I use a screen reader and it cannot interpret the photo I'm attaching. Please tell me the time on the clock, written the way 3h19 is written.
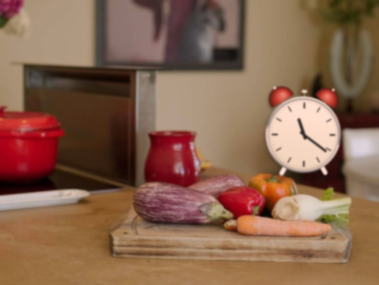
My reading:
11h21
